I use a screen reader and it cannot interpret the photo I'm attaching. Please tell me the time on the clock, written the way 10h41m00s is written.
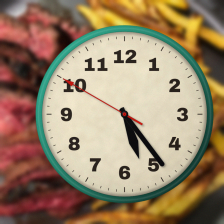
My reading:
5h23m50s
